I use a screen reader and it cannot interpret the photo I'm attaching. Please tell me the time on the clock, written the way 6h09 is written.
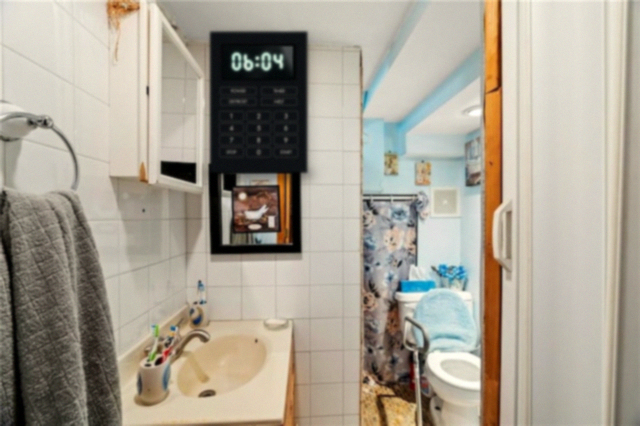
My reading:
6h04
